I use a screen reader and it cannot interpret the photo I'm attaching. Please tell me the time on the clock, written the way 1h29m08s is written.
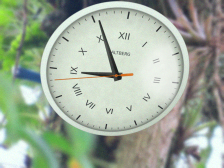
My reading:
8h55m43s
